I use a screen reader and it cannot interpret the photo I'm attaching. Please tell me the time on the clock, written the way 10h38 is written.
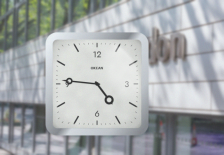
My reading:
4h46
